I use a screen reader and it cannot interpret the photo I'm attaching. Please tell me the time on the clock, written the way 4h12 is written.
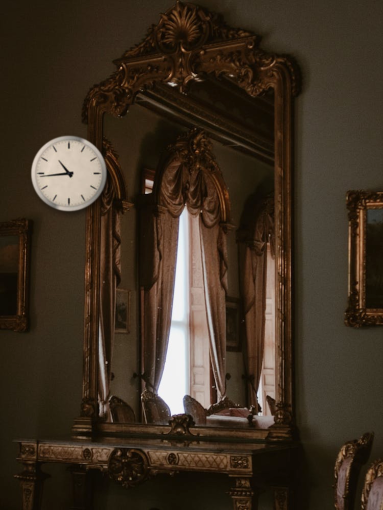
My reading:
10h44
